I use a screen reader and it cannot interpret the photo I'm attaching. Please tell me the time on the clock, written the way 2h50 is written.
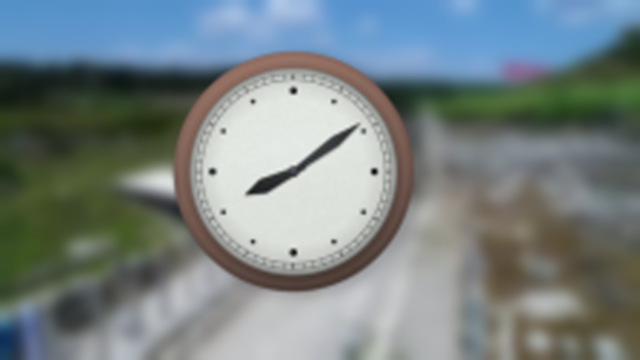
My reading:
8h09
